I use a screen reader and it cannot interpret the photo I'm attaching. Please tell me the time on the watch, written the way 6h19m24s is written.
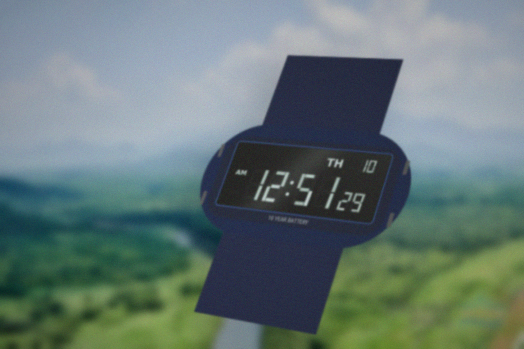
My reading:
12h51m29s
